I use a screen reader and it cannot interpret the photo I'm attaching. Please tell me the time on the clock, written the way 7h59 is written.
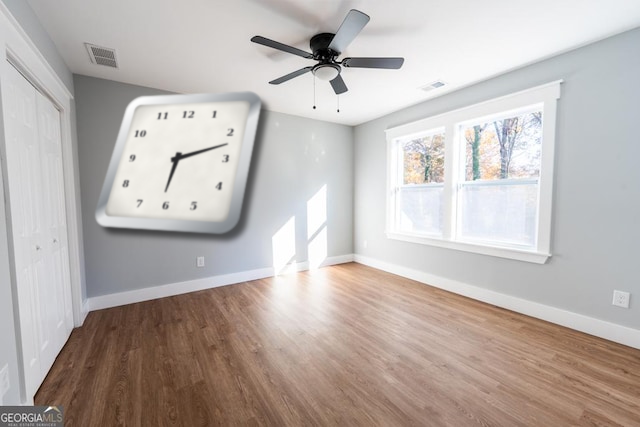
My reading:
6h12
